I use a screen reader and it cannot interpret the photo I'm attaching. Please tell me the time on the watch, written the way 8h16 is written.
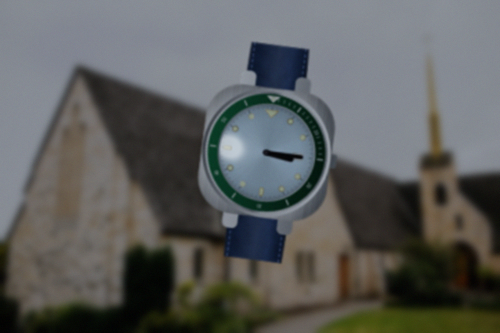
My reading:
3h15
